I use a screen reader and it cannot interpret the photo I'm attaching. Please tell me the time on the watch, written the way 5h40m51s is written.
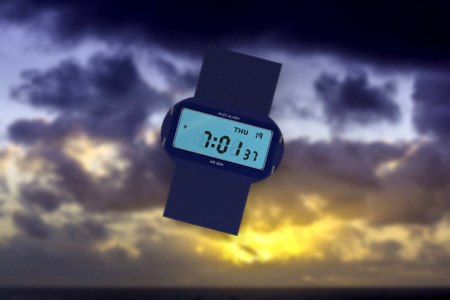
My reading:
7h01m37s
